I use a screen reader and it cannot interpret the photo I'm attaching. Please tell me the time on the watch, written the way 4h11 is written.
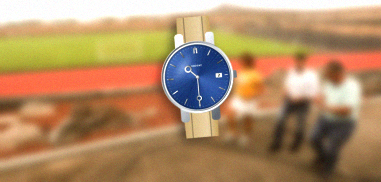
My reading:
10h30
